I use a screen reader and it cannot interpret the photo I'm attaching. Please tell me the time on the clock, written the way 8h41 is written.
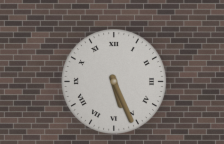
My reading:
5h26
